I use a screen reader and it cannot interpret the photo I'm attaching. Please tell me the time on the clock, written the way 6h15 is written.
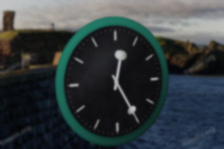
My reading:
12h25
